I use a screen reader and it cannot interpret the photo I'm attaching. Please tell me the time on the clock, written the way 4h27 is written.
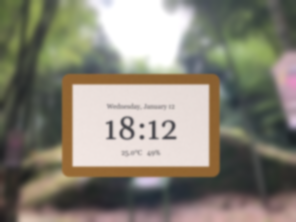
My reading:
18h12
